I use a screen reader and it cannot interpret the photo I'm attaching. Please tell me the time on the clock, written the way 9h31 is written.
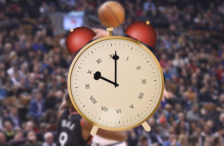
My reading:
10h01
